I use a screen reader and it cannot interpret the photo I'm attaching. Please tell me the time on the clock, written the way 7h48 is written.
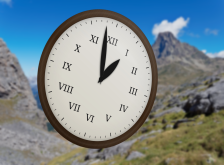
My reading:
12h58
